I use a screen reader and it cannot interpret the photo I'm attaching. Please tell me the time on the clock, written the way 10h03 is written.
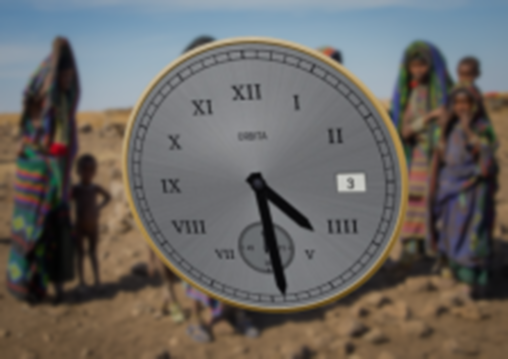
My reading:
4h29
